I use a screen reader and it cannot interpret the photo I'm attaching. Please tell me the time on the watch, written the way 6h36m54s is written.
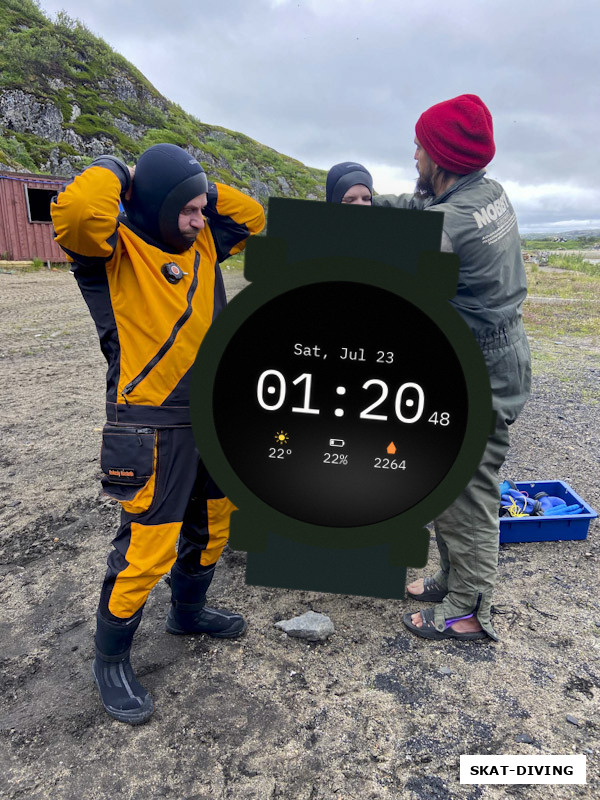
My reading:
1h20m48s
